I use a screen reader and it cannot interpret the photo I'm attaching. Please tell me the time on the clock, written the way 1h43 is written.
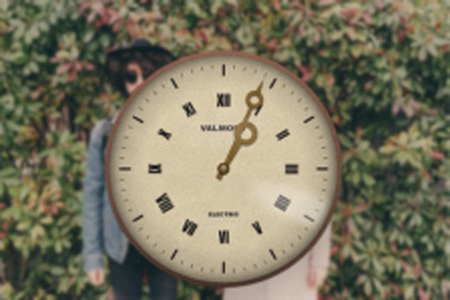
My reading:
1h04
